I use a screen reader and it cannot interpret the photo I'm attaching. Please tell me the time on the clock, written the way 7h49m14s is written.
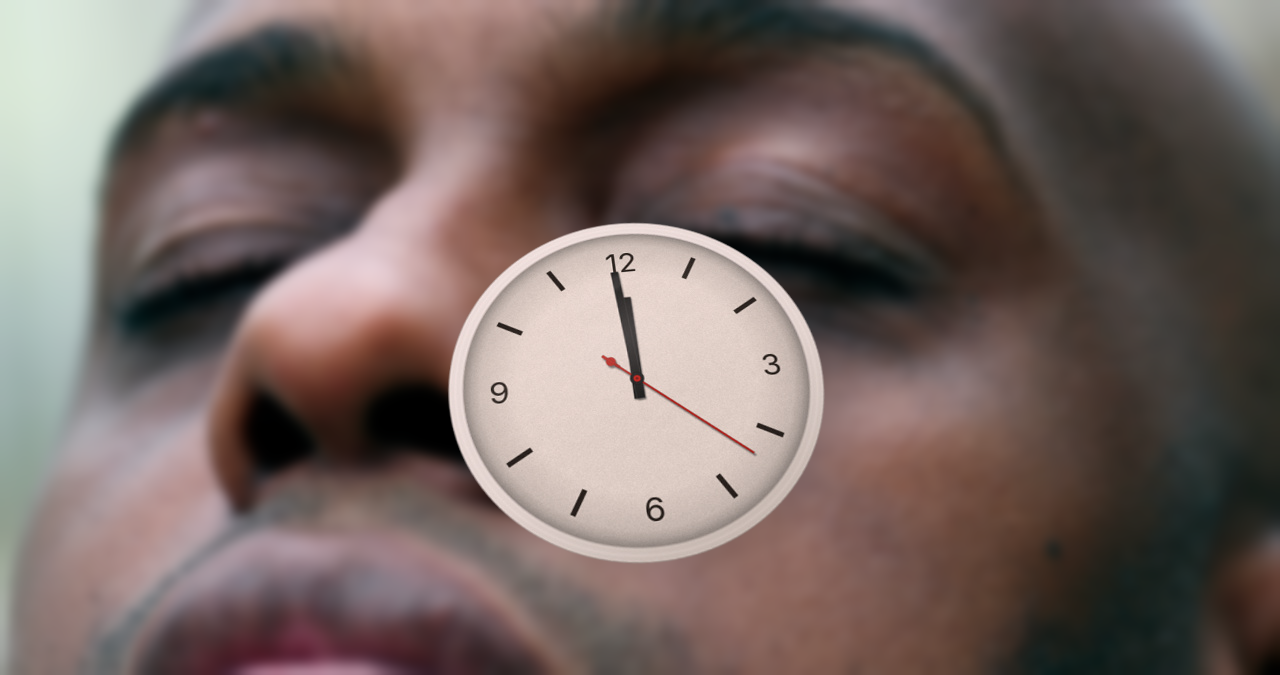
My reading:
11h59m22s
